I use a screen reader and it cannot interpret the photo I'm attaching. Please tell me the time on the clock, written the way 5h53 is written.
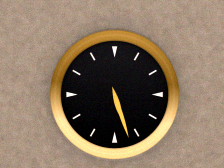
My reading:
5h27
